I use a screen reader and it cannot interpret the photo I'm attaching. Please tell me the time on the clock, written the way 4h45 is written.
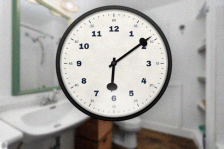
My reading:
6h09
